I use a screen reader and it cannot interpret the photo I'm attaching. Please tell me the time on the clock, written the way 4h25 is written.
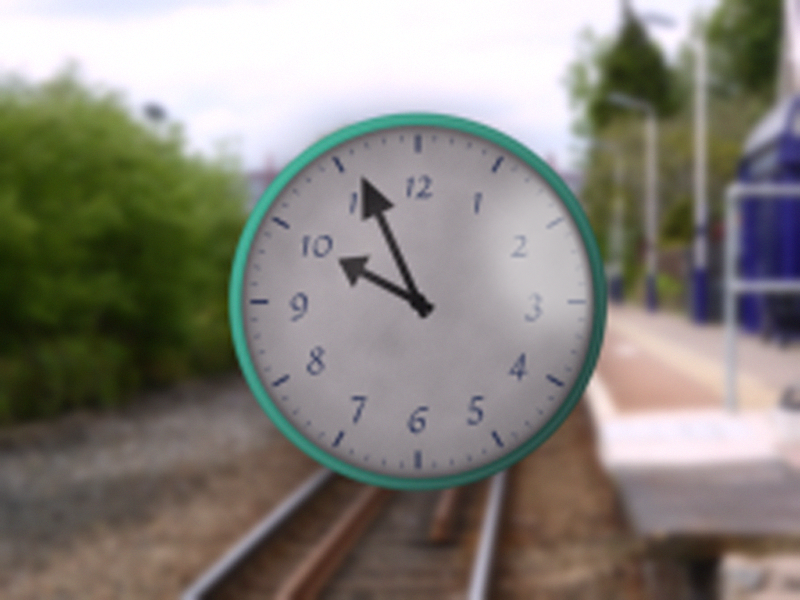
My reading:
9h56
